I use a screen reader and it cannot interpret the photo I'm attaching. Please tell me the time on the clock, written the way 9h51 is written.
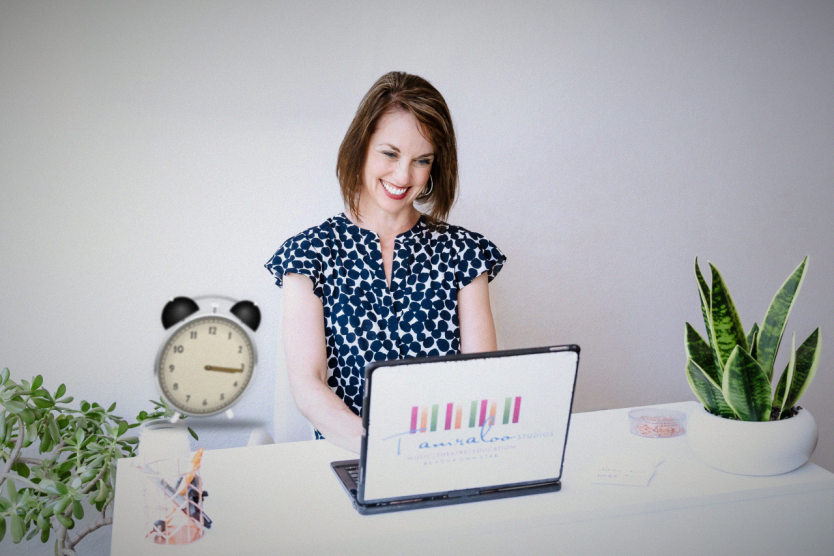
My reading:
3h16
